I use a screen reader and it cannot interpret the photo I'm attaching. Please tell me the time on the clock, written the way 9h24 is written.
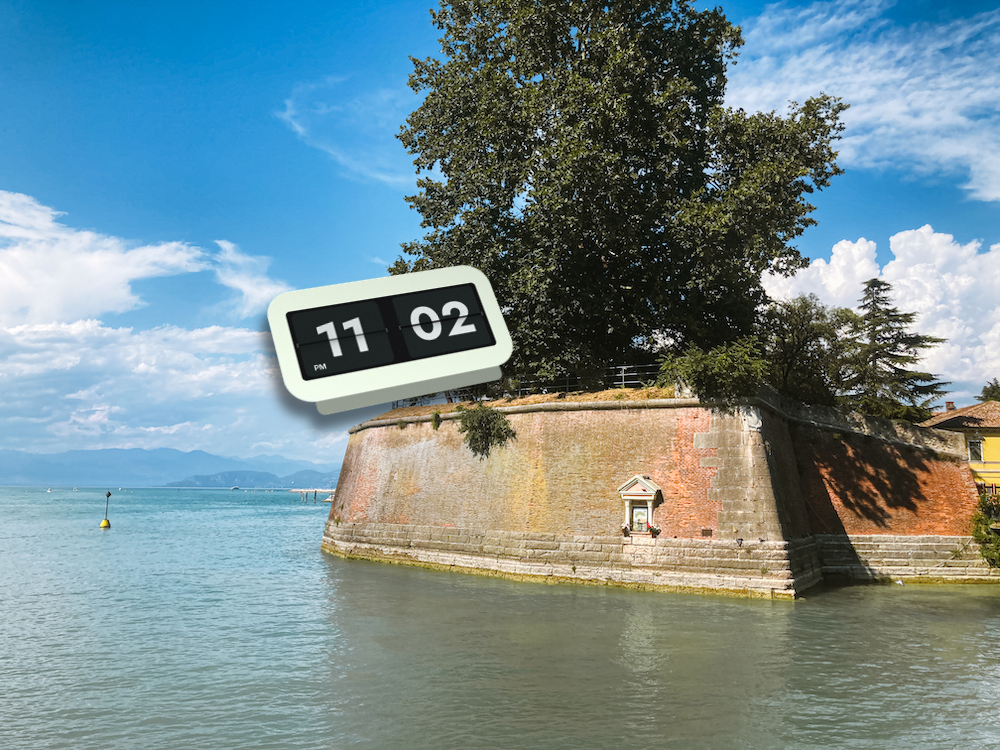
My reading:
11h02
